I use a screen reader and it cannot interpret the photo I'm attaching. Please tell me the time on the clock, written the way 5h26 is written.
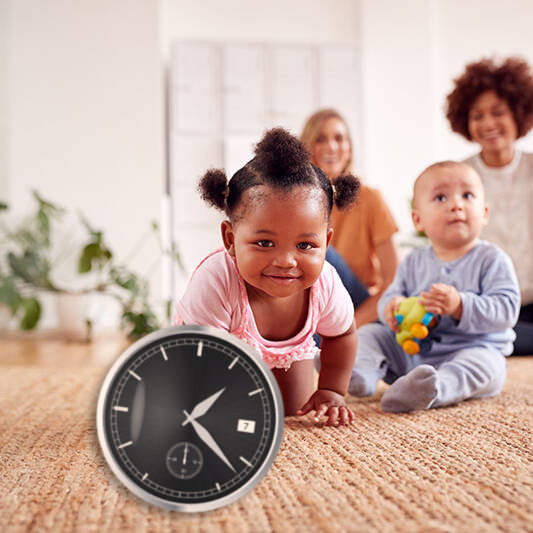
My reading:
1h22
